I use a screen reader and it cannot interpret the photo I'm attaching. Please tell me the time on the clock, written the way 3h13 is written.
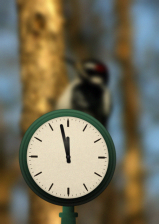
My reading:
11h58
